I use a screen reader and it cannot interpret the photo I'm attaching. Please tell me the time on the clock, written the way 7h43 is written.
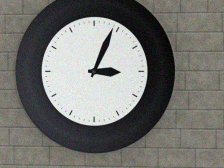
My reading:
3h04
